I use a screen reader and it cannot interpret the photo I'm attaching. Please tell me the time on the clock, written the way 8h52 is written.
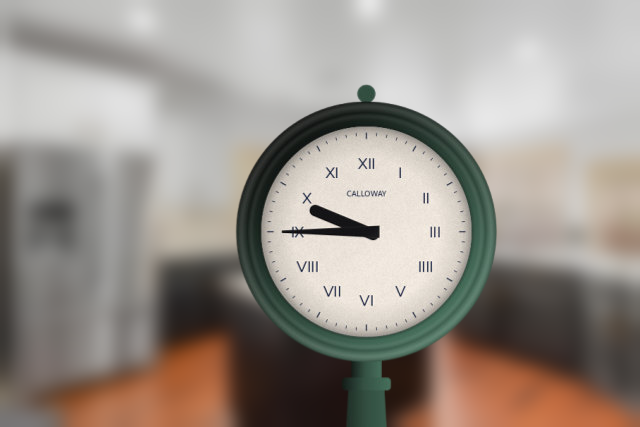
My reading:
9h45
